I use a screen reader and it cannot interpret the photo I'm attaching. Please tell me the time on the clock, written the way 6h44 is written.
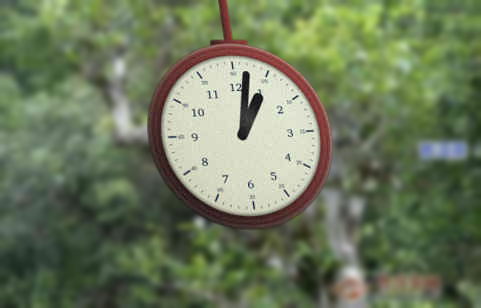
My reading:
1h02
